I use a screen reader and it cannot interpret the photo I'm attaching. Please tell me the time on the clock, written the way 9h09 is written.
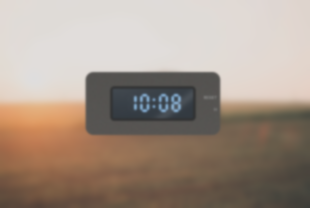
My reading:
10h08
